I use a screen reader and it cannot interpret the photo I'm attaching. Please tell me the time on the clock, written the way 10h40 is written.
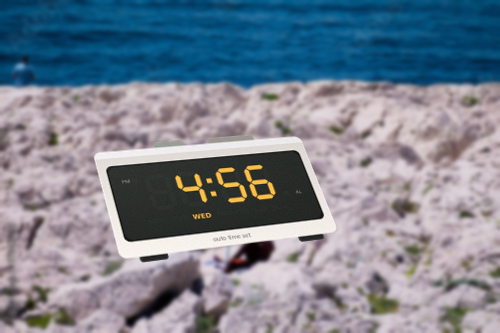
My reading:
4h56
